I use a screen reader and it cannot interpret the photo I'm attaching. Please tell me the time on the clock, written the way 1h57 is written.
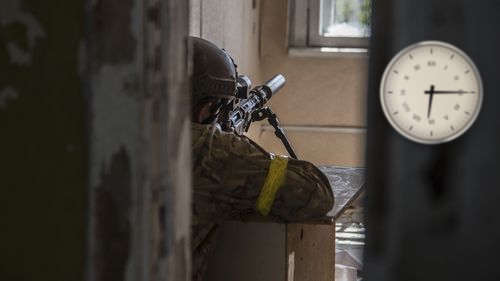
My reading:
6h15
